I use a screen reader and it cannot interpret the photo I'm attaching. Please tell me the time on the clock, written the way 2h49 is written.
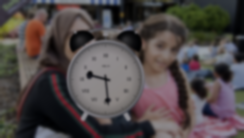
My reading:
9h29
